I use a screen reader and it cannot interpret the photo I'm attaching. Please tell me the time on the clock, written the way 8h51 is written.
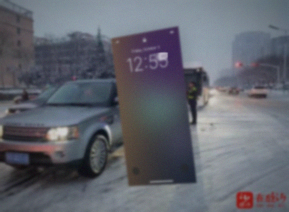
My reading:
12h55
